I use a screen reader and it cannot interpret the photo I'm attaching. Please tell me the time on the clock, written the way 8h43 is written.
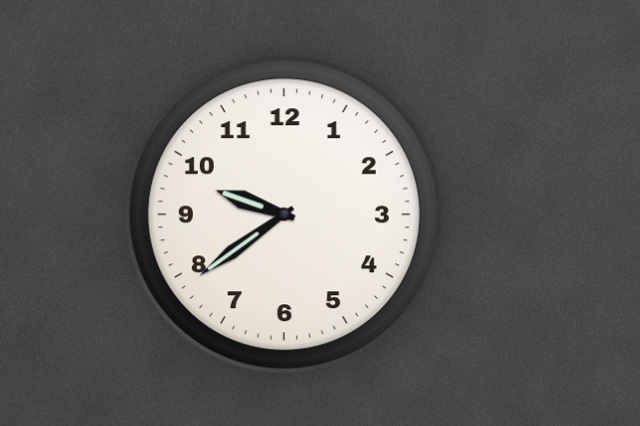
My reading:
9h39
